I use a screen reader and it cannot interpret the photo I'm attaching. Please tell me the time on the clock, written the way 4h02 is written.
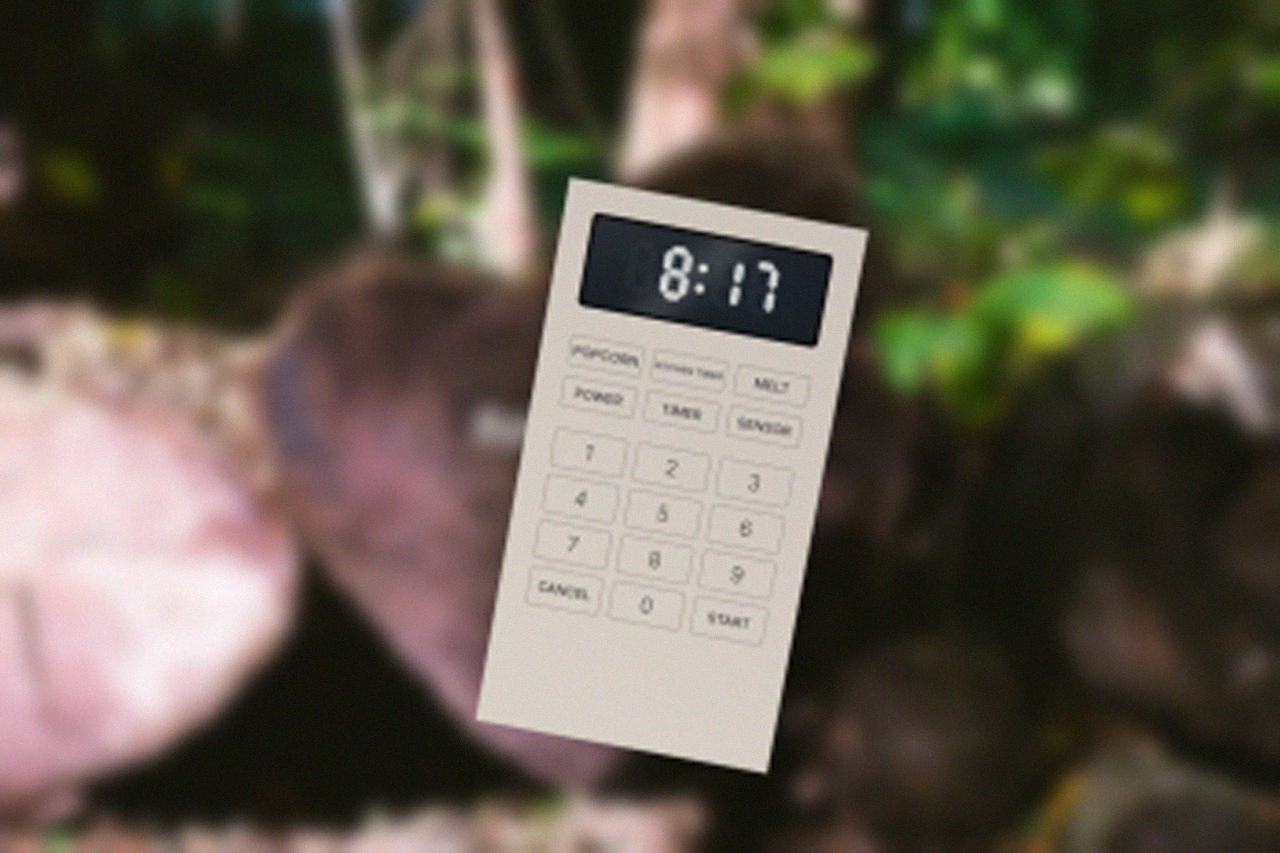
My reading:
8h17
